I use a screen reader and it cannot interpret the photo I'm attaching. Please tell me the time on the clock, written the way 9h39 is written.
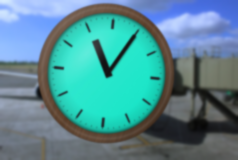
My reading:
11h05
